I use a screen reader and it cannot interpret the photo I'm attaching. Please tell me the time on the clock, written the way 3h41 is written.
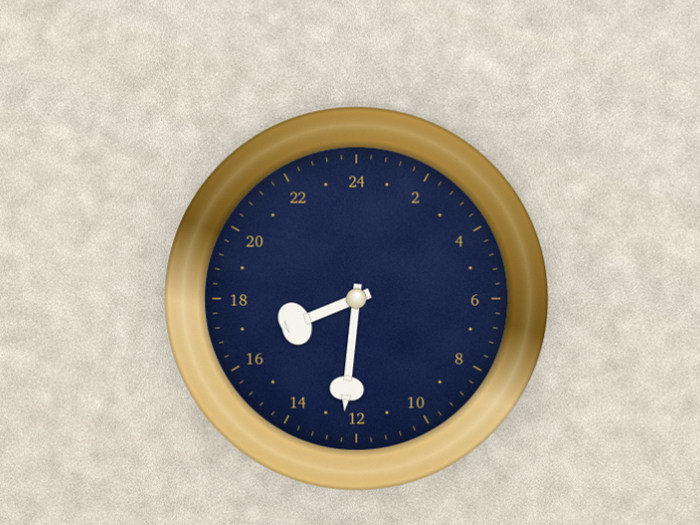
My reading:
16h31
